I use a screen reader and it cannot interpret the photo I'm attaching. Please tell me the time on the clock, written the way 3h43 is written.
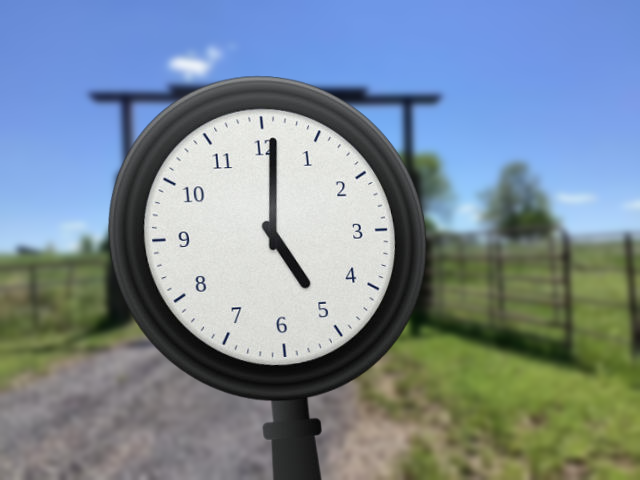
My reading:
5h01
